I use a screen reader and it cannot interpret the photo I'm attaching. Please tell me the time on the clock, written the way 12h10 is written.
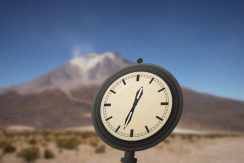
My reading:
12h33
